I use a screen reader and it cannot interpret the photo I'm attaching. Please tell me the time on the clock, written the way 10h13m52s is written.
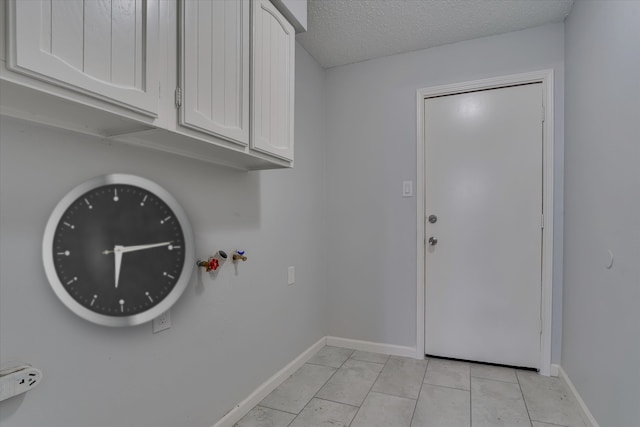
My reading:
6h14m14s
